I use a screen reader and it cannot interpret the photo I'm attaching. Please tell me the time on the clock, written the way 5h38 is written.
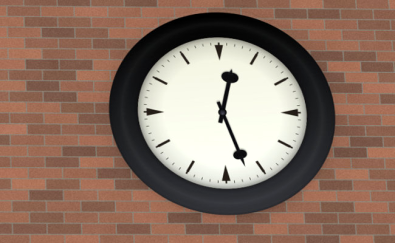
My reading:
12h27
